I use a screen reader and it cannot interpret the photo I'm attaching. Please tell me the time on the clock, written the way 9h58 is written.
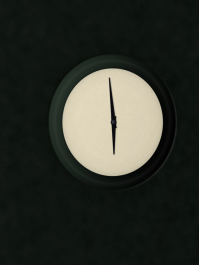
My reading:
5h59
